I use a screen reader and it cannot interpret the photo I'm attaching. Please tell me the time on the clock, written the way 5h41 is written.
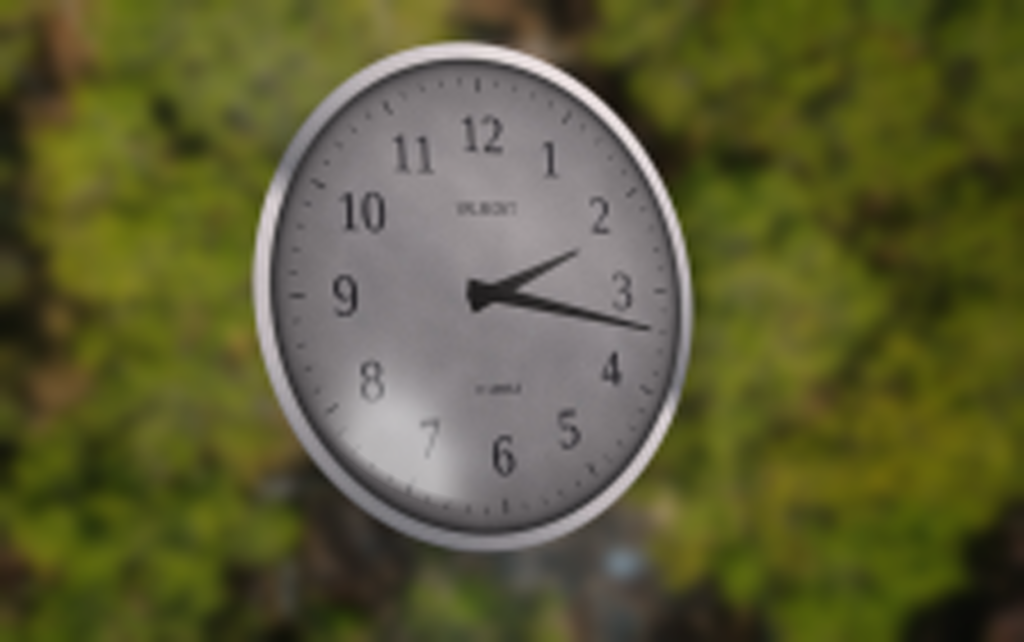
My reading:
2h17
